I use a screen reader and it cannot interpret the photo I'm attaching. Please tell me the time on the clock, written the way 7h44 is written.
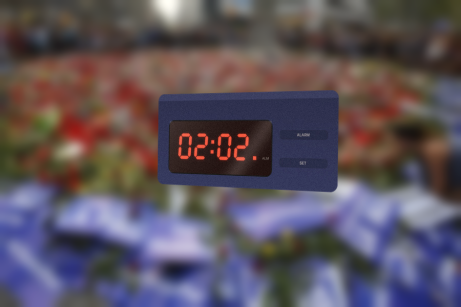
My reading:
2h02
